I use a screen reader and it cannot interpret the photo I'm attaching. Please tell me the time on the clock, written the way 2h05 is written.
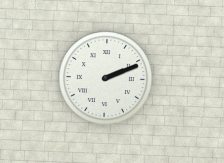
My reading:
2h11
